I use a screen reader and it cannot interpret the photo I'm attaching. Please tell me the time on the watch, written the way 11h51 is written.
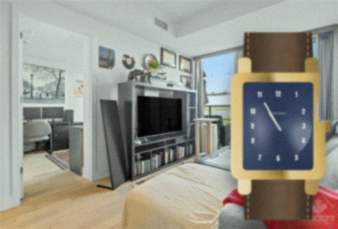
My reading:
10h55
